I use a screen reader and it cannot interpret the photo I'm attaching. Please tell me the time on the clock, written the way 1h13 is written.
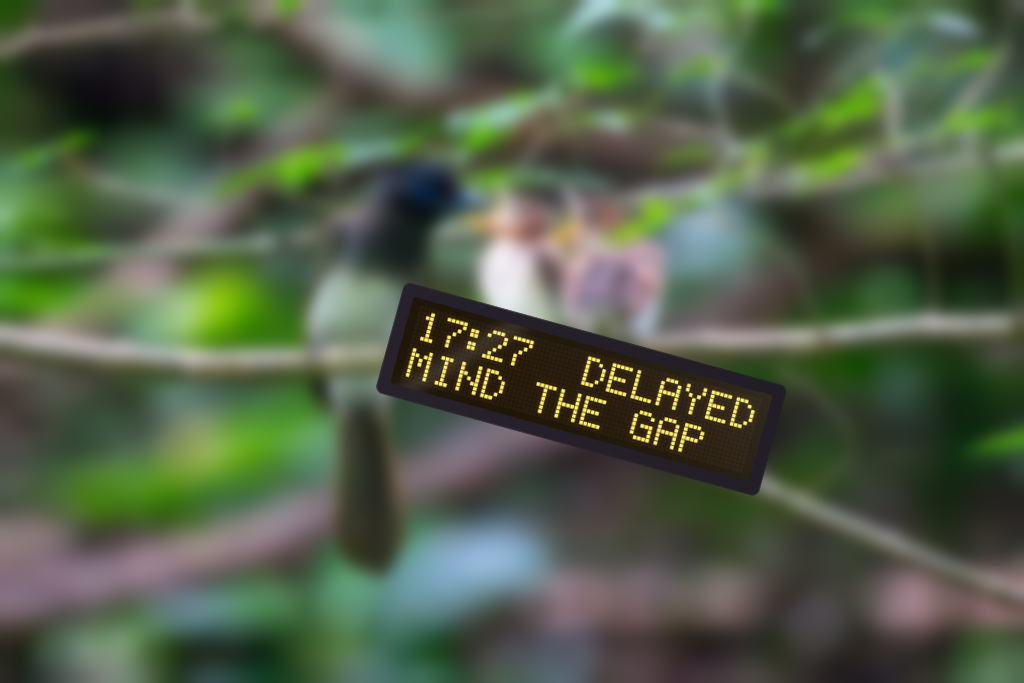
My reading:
17h27
